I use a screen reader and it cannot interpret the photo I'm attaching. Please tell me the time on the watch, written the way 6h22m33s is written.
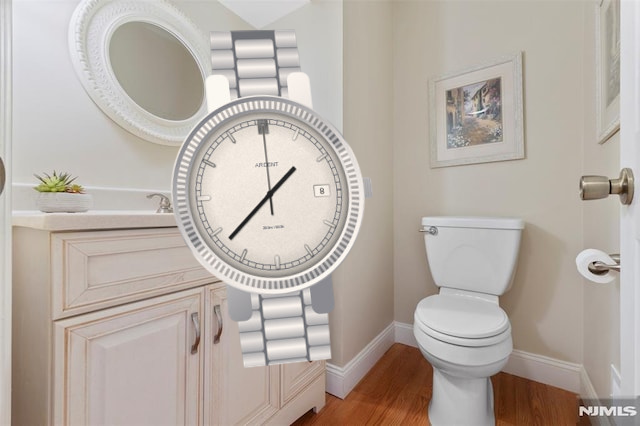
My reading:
1h38m00s
